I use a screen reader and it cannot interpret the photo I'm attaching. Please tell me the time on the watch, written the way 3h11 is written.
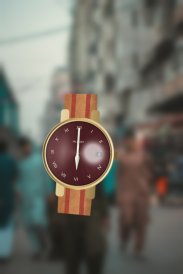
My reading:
6h00
